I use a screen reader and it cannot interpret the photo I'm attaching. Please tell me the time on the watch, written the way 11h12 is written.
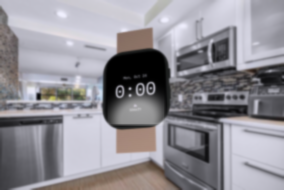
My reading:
0h00
